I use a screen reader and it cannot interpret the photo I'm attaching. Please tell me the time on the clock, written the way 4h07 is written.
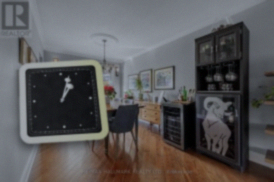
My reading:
1h03
